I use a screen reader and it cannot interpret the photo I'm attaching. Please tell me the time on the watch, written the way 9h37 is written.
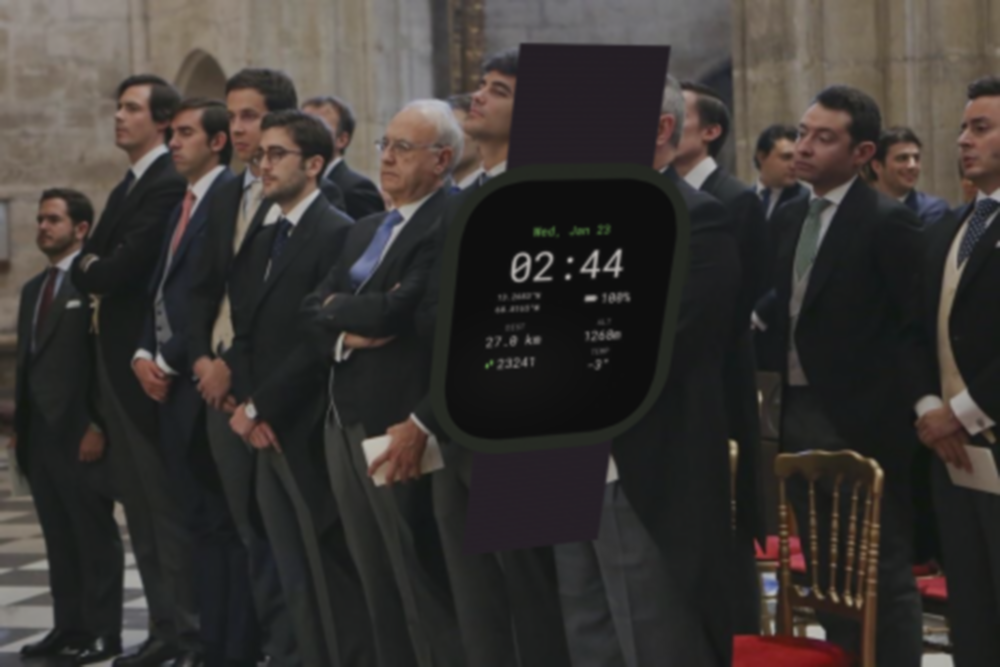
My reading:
2h44
